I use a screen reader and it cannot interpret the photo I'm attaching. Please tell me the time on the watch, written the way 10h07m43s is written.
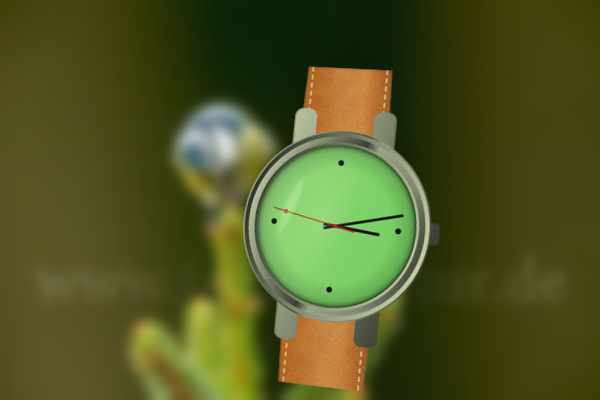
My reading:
3h12m47s
